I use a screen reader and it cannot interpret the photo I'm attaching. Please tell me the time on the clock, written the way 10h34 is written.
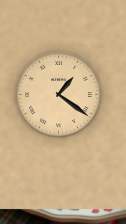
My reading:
1h21
